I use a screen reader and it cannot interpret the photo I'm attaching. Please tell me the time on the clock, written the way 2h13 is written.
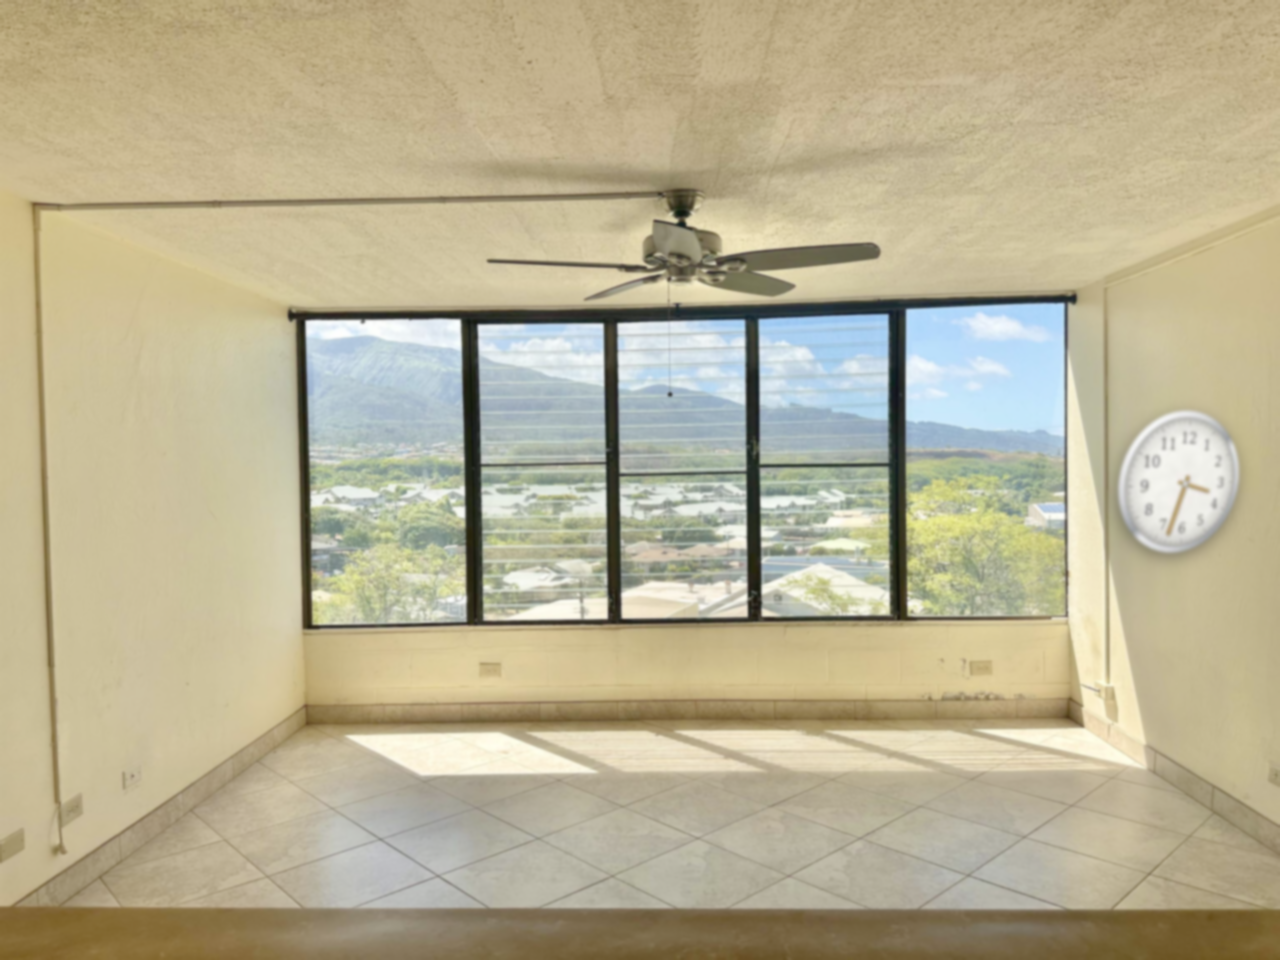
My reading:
3h33
